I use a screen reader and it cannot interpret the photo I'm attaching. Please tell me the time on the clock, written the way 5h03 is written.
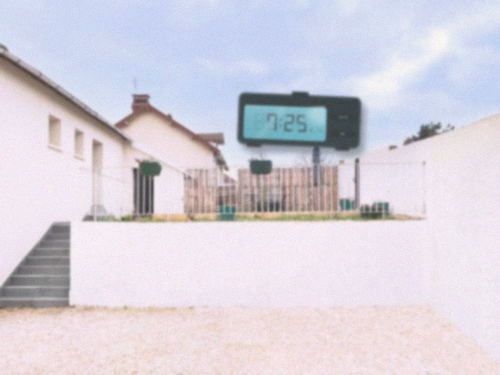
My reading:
7h25
